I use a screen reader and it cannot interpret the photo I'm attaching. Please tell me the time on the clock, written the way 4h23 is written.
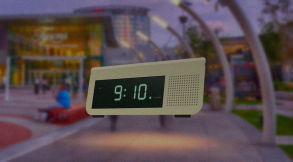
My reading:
9h10
